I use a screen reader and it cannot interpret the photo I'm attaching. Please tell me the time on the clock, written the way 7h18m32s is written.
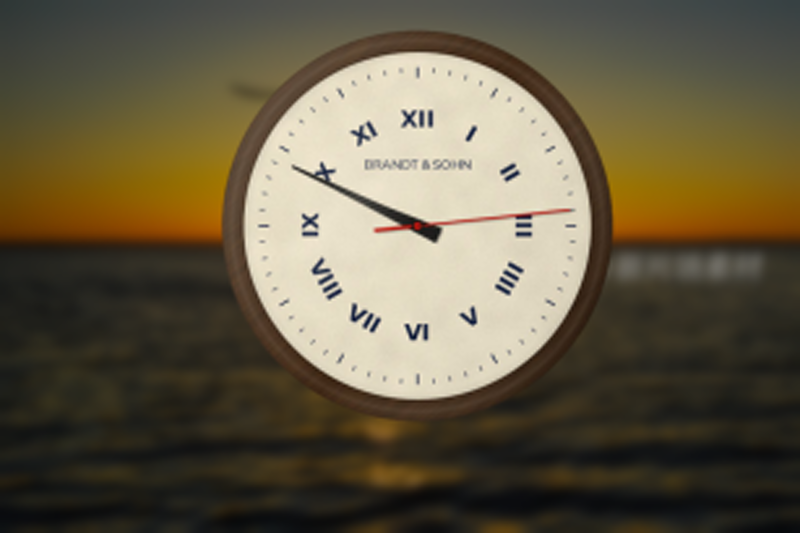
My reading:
9h49m14s
